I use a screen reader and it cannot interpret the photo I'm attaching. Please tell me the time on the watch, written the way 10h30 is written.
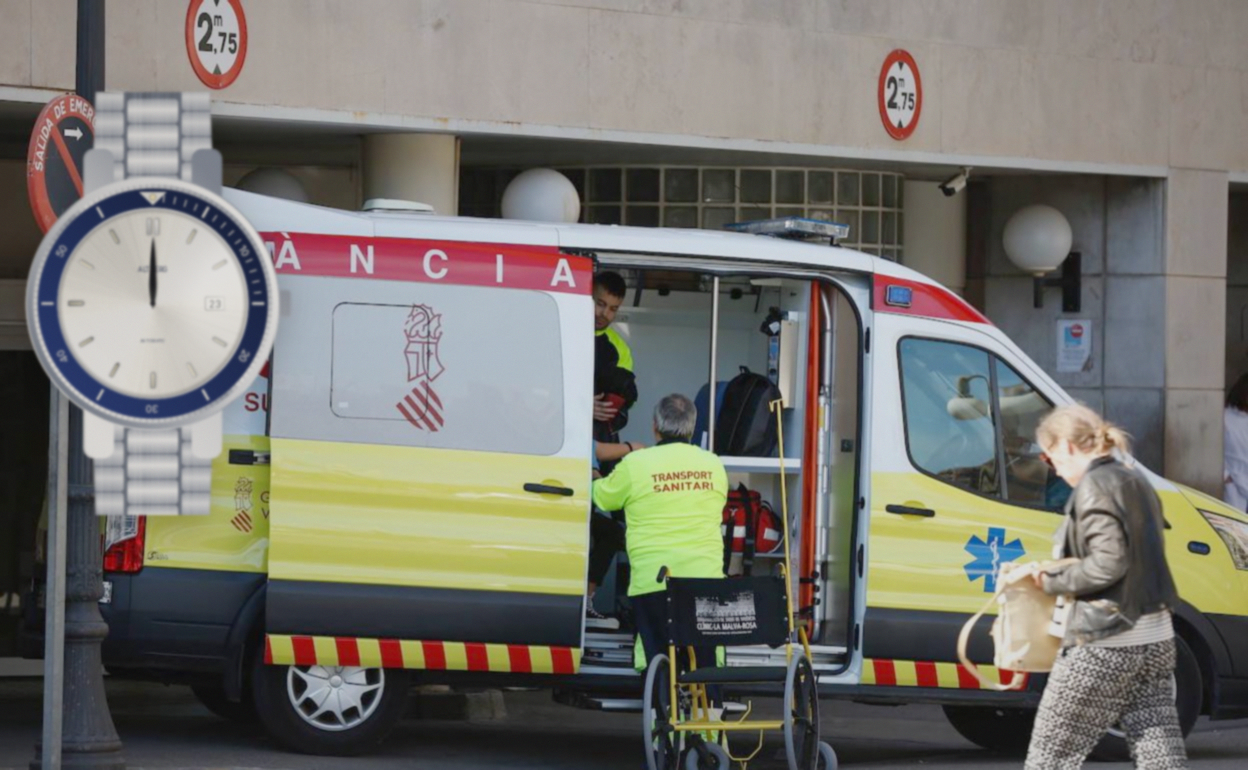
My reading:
12h00
